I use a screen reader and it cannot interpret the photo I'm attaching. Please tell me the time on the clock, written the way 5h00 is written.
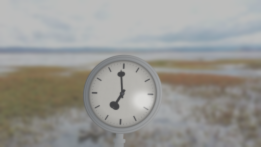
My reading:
6h59
